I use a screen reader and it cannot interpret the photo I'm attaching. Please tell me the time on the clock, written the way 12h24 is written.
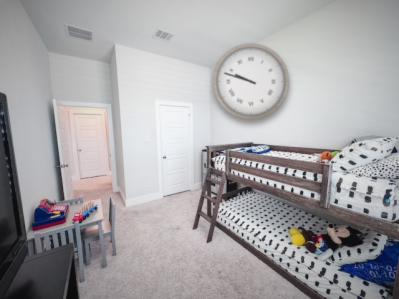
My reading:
9h48
